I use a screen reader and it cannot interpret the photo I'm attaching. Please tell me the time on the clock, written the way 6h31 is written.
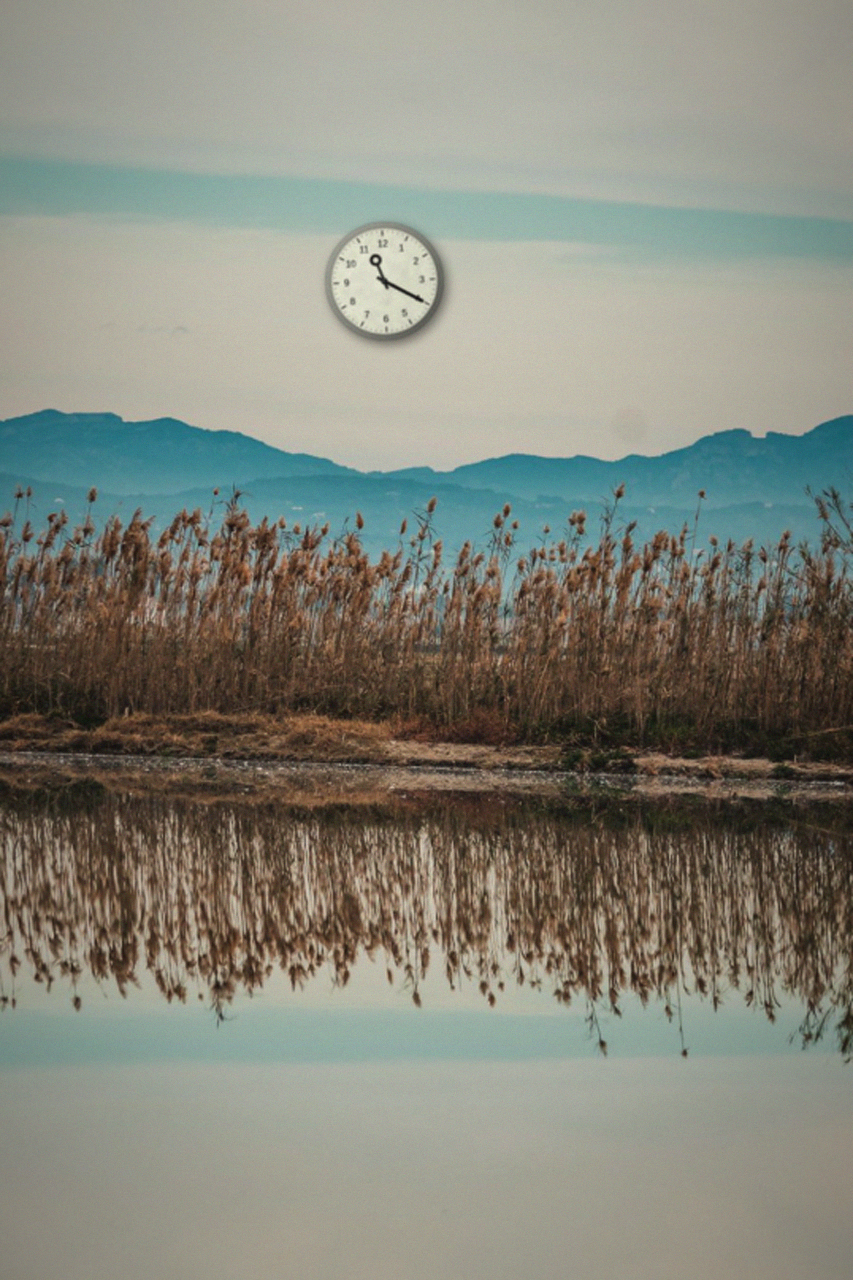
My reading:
11h20
